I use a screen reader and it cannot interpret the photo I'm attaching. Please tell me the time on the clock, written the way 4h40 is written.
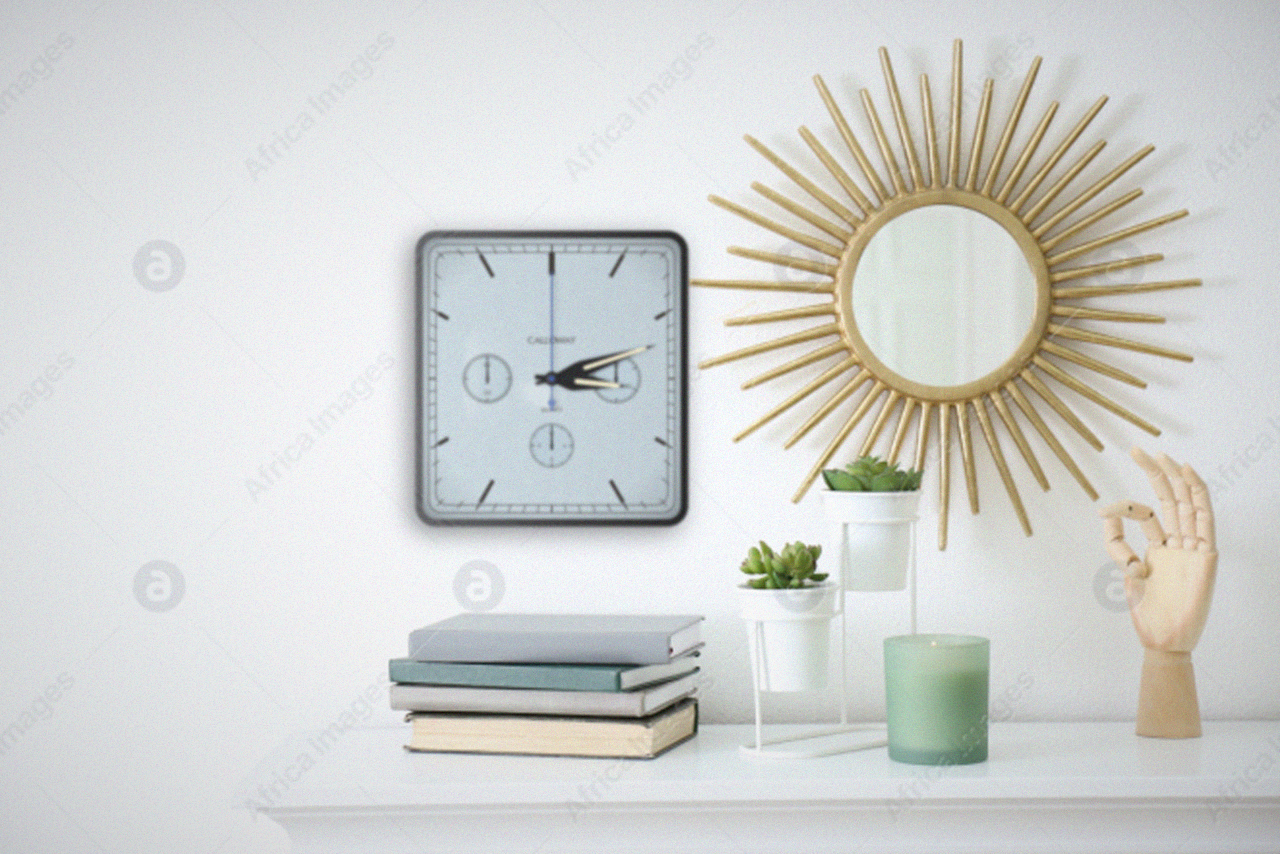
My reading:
3h12
